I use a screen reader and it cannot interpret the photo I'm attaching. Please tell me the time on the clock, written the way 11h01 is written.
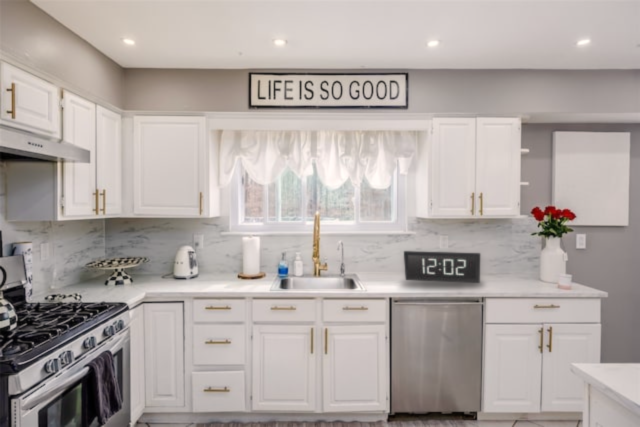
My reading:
12h02
